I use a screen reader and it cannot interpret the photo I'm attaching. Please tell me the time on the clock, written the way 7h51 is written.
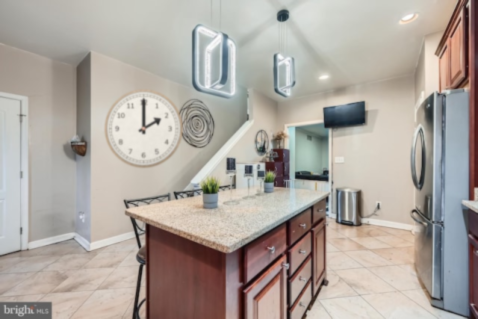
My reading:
2h00
